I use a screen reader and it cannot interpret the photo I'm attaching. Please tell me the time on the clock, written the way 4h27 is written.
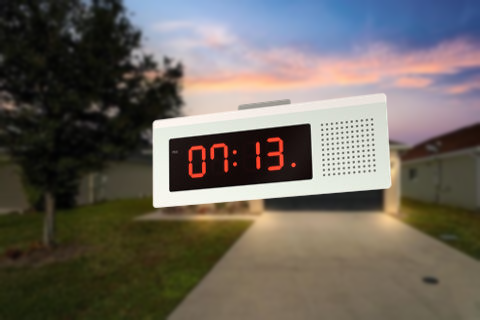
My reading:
7h13
